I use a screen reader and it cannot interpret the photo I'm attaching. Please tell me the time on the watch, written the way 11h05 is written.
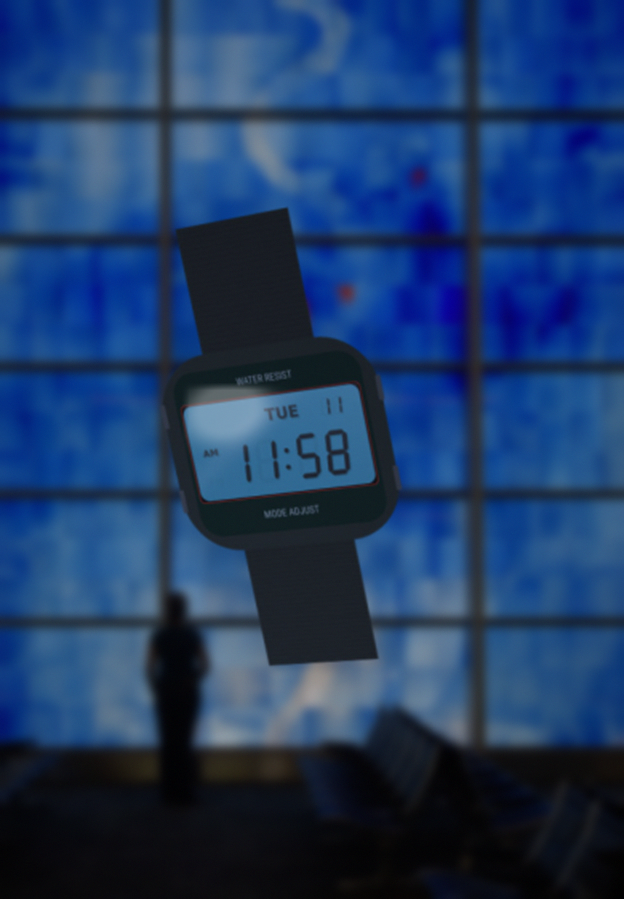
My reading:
11h58
